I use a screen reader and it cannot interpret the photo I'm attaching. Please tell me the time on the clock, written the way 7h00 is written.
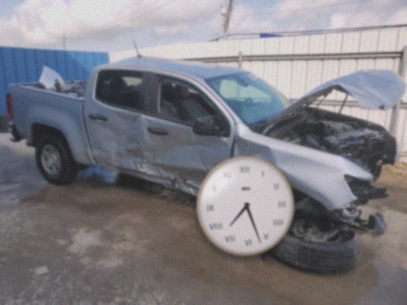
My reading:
7h27
